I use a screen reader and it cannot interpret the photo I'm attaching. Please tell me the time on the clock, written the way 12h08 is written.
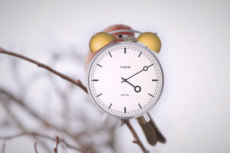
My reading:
4h10
